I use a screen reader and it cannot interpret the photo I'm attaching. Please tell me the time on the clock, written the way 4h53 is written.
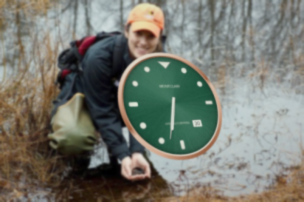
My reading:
6h33
